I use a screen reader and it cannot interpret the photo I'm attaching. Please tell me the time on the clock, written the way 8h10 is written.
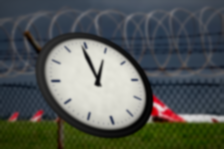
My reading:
12h59
